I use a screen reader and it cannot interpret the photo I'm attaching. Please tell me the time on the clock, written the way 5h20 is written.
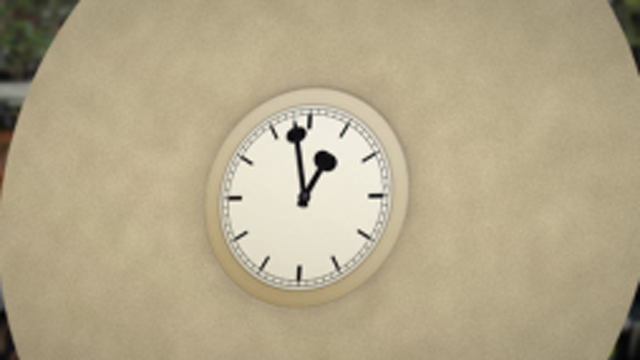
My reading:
12h58
